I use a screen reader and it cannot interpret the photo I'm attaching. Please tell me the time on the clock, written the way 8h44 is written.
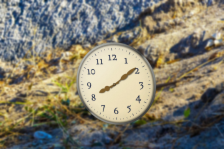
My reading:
8h09
